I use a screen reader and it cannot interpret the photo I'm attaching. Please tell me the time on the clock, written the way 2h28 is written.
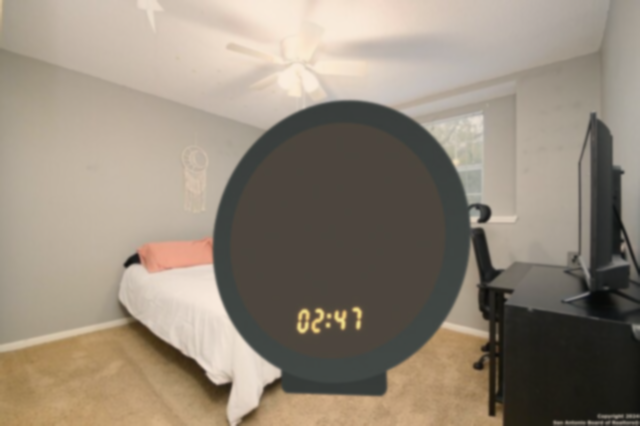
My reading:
2h47
